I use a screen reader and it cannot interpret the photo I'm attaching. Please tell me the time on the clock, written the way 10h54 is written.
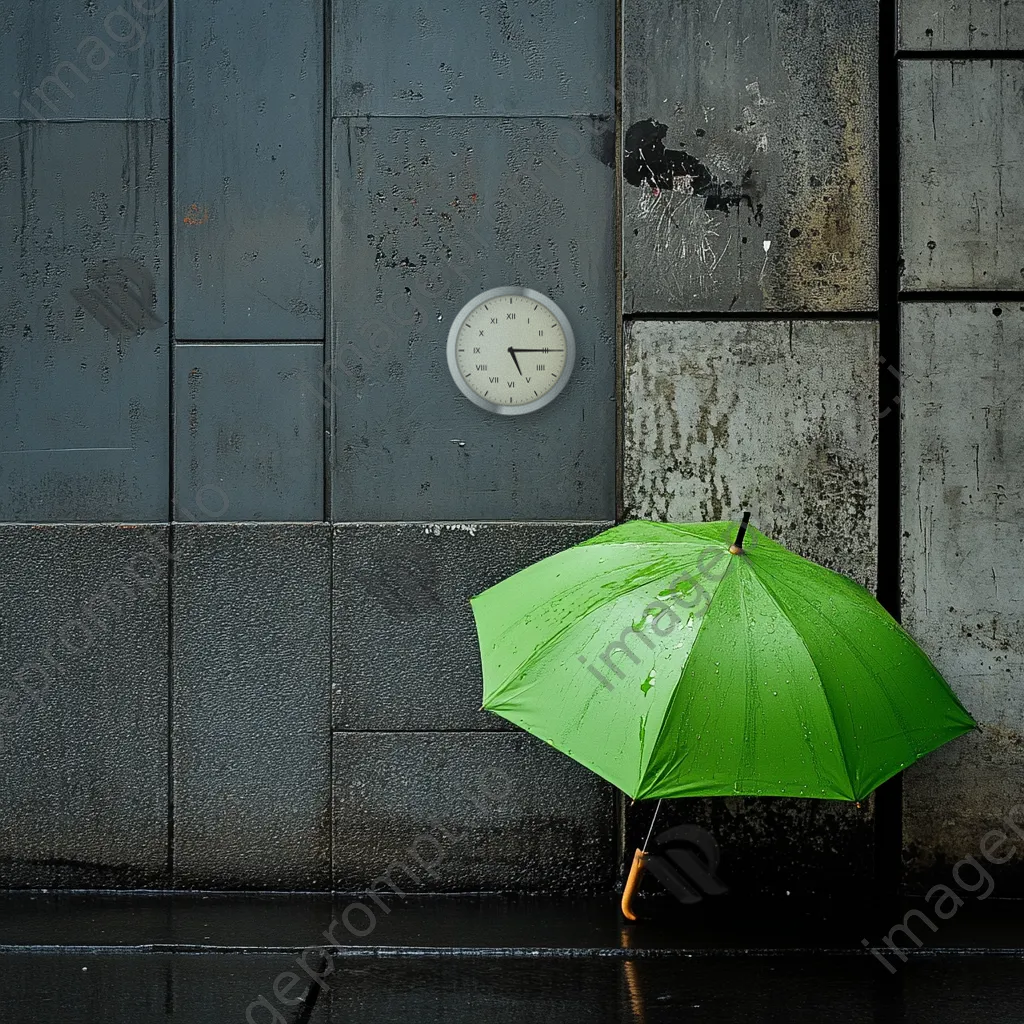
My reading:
5h15
